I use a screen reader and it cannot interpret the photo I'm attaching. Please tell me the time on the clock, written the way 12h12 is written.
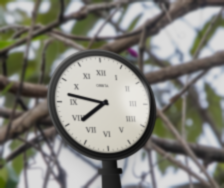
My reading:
7h47
